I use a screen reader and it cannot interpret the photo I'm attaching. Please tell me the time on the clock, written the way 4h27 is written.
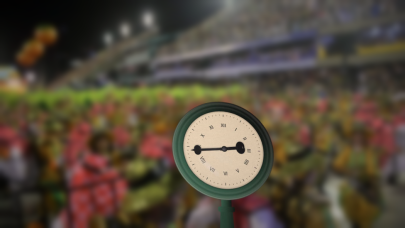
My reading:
2h44
